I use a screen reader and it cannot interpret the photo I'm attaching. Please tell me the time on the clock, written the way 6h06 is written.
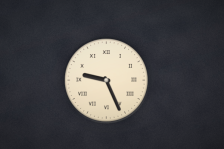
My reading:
9h26
